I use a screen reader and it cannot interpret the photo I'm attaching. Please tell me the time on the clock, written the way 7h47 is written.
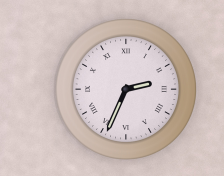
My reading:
2h34
